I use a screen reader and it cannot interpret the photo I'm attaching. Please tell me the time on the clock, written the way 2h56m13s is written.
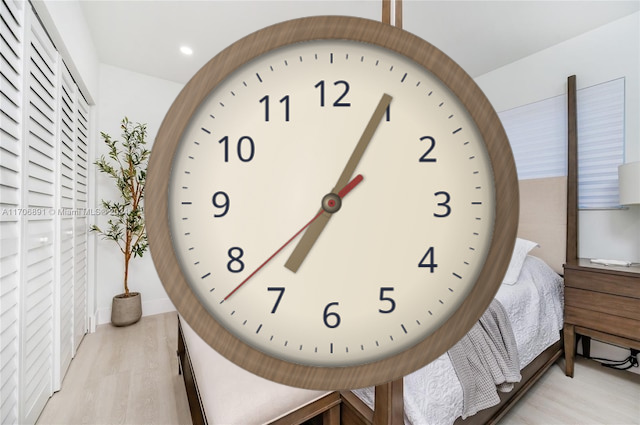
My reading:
7h04m38s
